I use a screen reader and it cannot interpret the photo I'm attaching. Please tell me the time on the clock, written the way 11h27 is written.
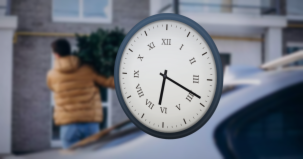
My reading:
6h19
